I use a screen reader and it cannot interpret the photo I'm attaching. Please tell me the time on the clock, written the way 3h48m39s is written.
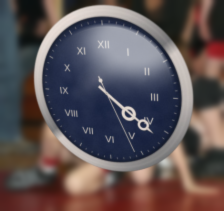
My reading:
4h21m26s
